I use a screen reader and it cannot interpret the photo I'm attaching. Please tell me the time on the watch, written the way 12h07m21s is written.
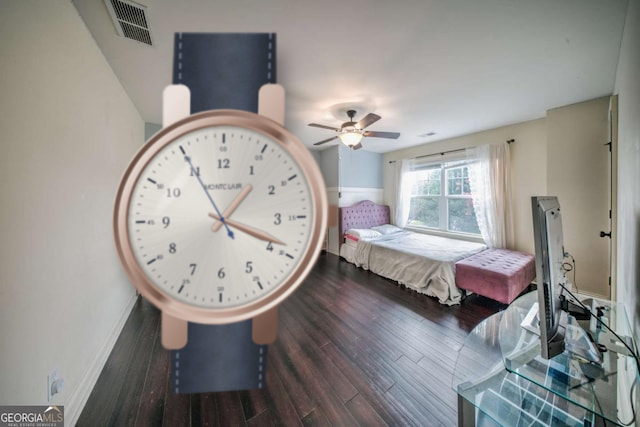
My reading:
1h18m55s
